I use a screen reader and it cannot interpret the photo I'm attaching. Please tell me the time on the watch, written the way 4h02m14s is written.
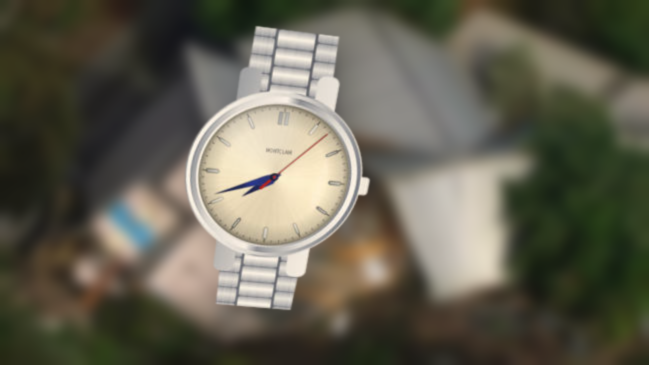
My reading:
7h41m07s
